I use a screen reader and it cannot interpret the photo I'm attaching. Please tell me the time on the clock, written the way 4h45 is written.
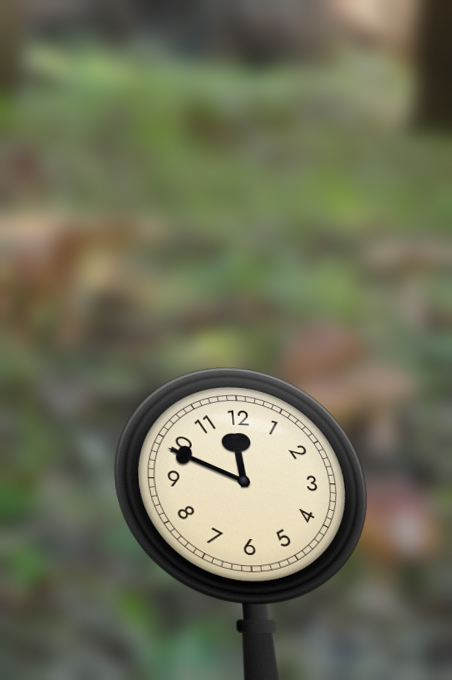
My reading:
11h49
